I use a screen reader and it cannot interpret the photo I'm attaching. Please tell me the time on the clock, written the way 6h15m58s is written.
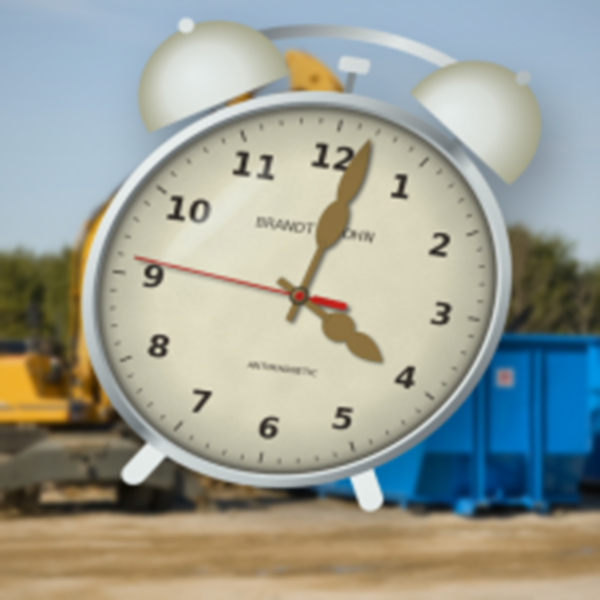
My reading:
4h01m46s
